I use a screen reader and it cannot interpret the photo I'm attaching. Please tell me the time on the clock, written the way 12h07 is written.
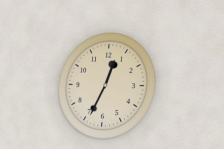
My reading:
12h34
